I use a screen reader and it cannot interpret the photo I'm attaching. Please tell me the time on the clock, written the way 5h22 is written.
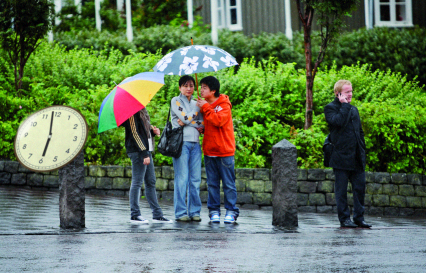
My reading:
5h58
